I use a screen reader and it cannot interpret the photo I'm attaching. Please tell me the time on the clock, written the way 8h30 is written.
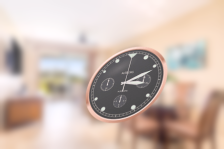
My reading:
3h11
